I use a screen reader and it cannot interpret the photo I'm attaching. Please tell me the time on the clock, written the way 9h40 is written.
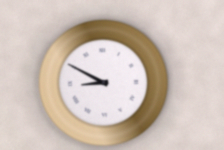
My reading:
8h50
